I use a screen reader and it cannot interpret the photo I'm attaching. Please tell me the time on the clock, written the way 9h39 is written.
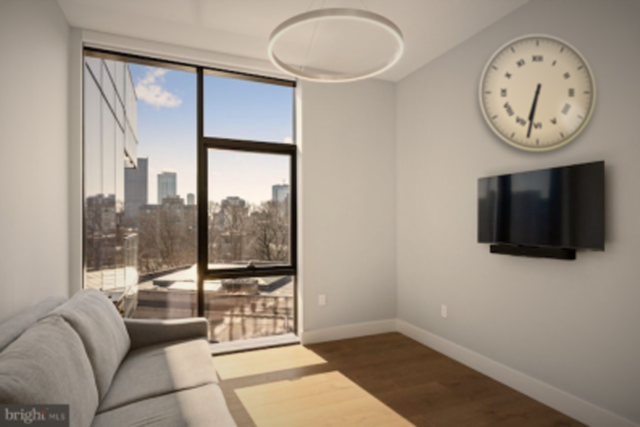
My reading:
6h32
